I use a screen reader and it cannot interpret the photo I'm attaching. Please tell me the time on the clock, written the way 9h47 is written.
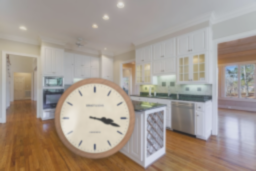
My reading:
3h18
